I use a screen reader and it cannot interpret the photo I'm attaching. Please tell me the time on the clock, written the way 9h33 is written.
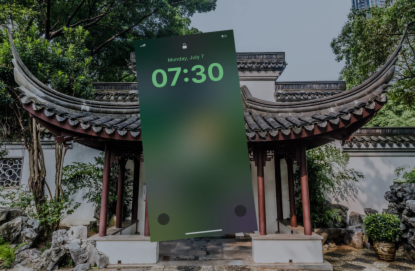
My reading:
7h30
